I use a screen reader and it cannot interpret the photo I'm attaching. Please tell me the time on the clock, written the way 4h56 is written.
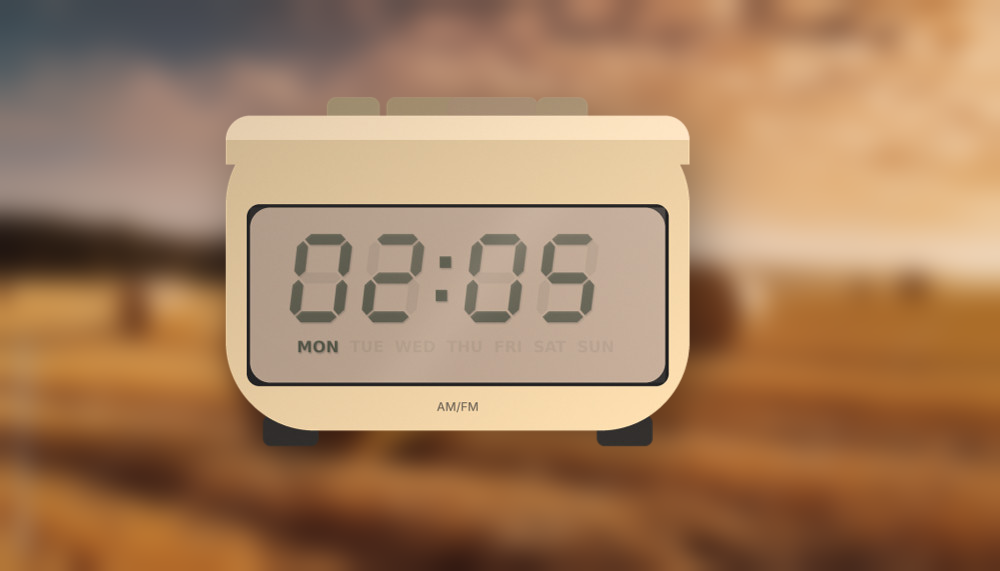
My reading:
2h05
